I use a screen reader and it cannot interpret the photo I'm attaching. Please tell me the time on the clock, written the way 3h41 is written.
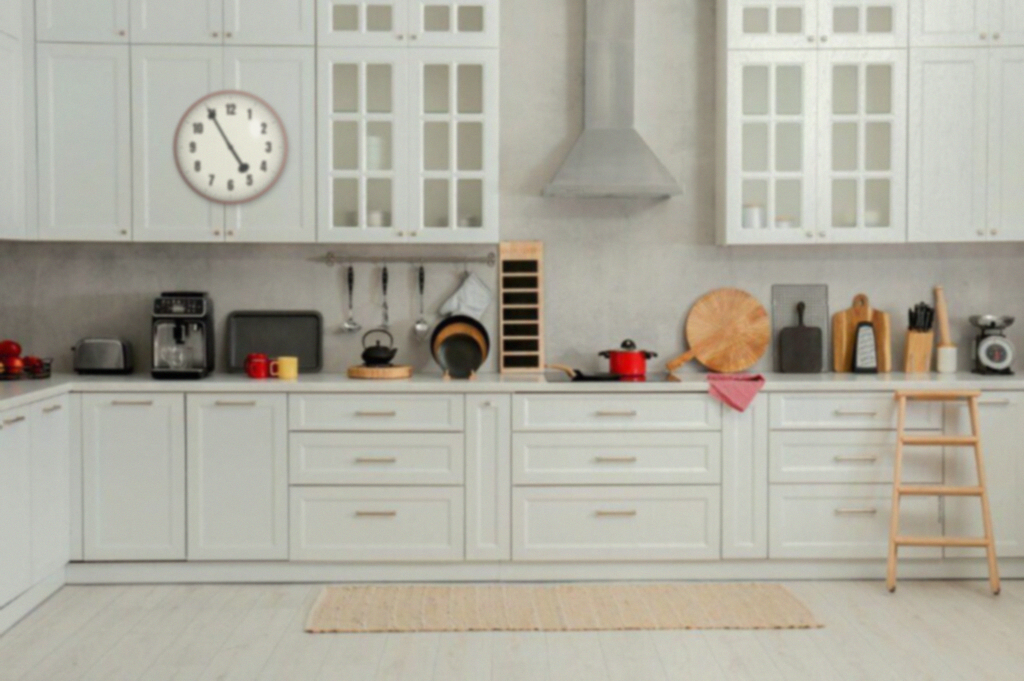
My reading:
4h55
